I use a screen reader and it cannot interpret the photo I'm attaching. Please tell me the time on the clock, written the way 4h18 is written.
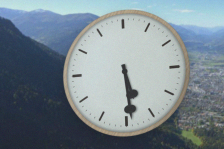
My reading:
5h29
